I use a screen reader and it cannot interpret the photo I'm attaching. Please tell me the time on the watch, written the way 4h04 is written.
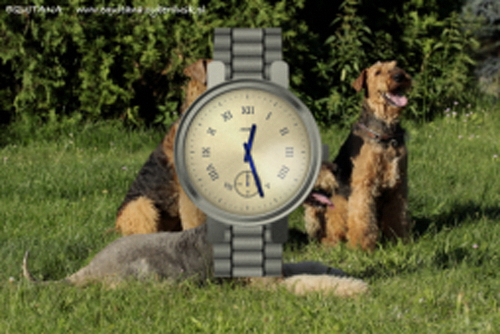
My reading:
12h27
